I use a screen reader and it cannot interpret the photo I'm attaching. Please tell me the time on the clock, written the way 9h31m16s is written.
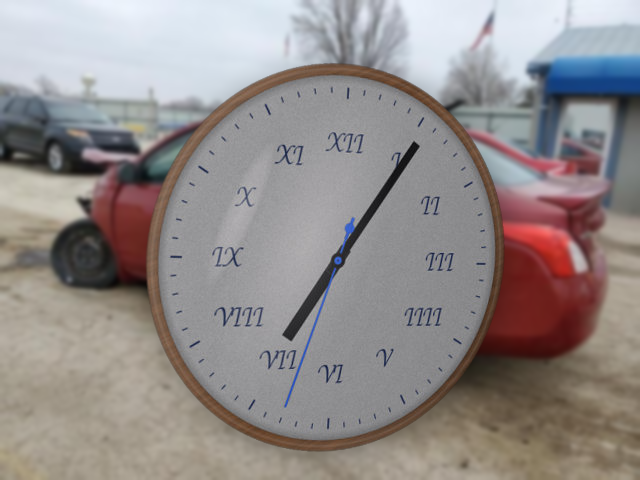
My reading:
7h05m33s
